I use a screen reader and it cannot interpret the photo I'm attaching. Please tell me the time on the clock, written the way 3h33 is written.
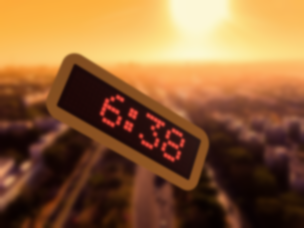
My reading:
6h38
